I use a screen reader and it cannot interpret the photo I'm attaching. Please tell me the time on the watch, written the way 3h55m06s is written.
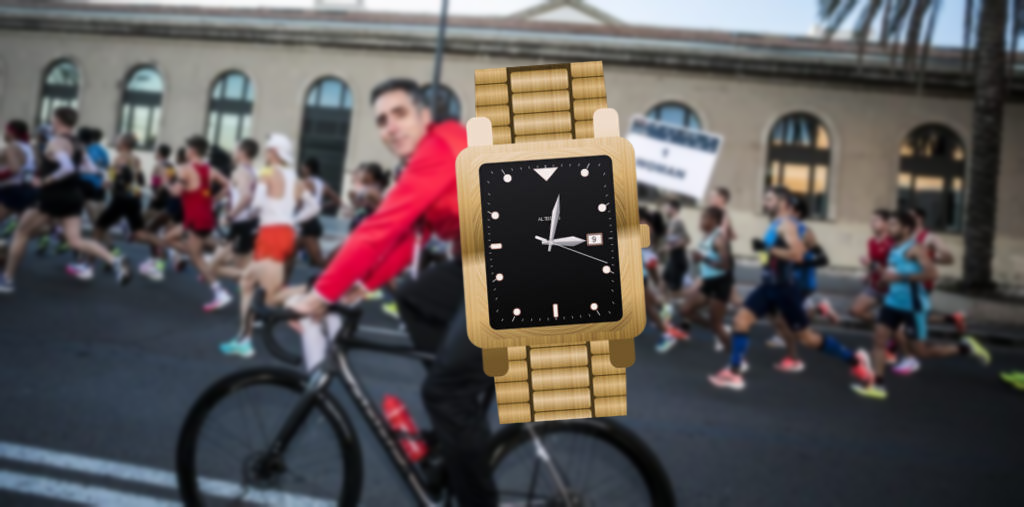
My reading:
3h02m19s
